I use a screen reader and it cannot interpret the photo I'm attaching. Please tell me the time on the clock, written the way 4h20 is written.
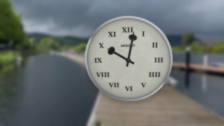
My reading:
10h02
